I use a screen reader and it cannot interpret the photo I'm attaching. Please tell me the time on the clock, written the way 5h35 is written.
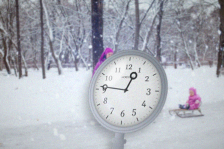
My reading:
12h46
